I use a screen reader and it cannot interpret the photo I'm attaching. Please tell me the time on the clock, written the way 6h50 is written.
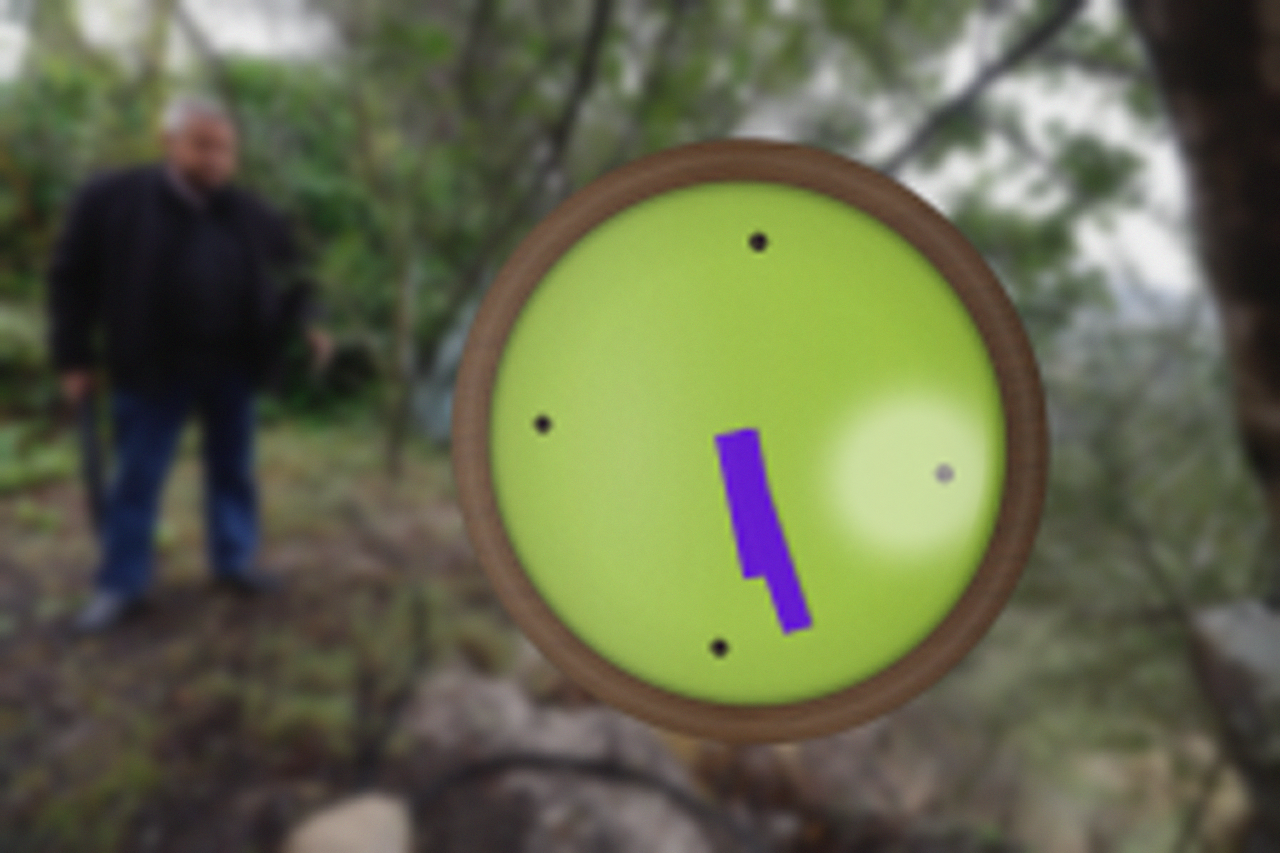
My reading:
5h26
